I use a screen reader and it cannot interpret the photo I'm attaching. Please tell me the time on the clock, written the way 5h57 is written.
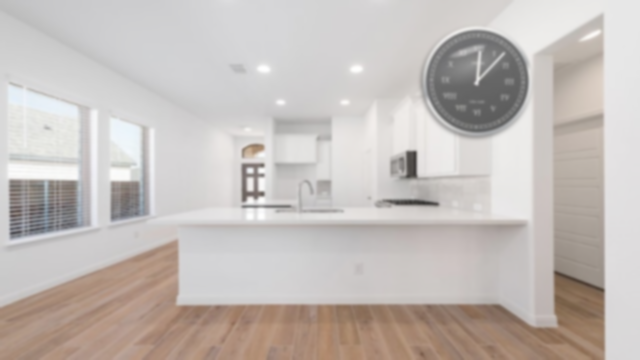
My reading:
12h07
